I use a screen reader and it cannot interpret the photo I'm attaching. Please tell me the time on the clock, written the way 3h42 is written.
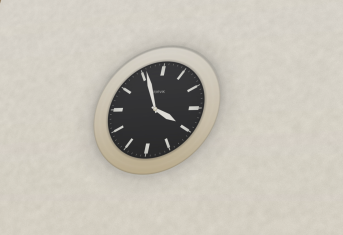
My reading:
3h56
